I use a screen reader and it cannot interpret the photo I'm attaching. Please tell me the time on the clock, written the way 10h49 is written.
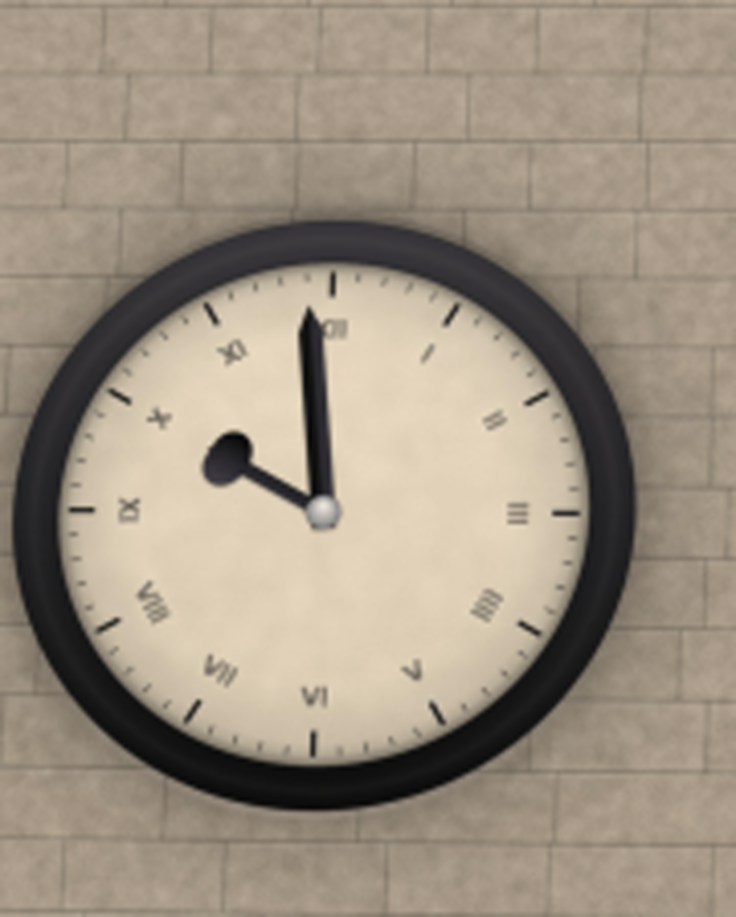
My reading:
9h59
